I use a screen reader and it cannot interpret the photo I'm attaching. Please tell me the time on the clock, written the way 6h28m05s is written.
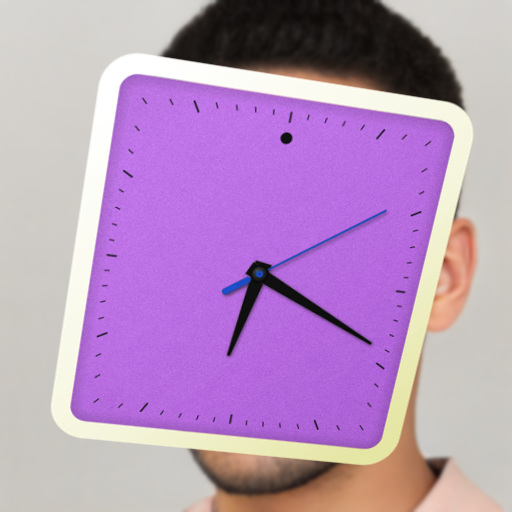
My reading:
6h19m09s
